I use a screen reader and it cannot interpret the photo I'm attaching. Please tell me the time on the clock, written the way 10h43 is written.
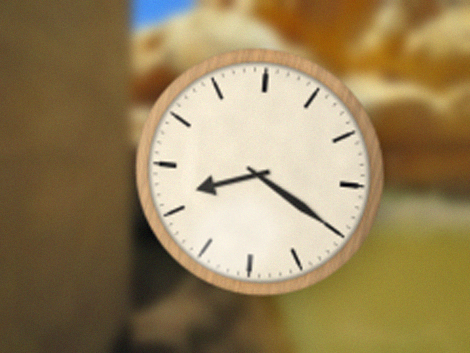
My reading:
8h20
